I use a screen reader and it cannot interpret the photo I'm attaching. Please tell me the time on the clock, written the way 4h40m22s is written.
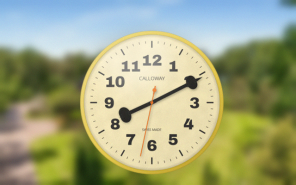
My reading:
8h10m32s
